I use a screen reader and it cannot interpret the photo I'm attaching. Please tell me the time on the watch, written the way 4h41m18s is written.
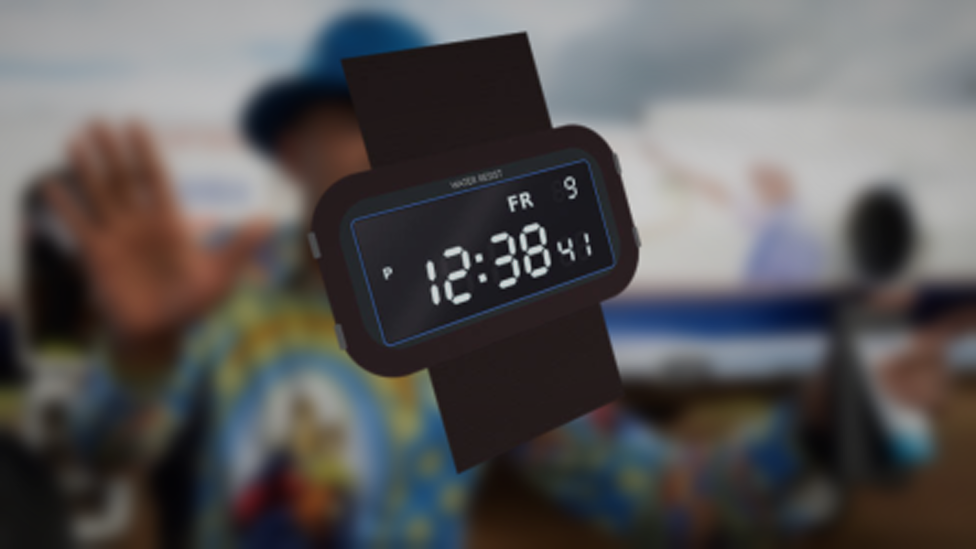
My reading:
12h38m41s
